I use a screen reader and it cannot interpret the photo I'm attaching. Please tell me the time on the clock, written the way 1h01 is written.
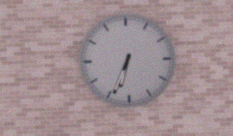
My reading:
6h34
